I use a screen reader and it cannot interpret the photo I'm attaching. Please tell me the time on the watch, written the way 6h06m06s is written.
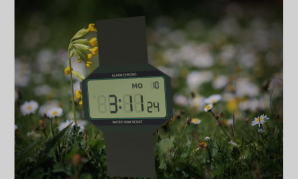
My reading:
3h11m24s
